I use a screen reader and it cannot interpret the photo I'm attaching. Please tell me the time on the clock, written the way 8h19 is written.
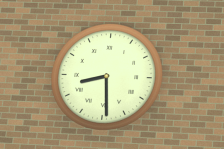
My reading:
8h29
